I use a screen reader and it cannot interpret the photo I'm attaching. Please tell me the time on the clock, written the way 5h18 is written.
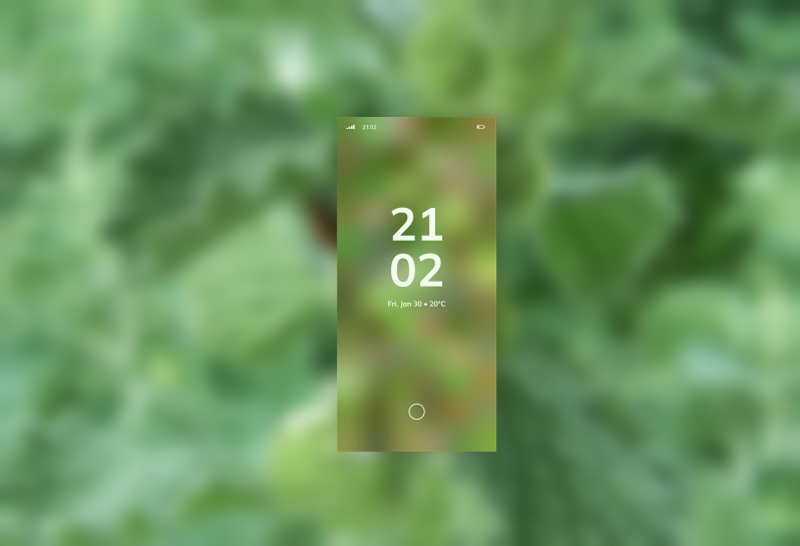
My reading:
21h02
